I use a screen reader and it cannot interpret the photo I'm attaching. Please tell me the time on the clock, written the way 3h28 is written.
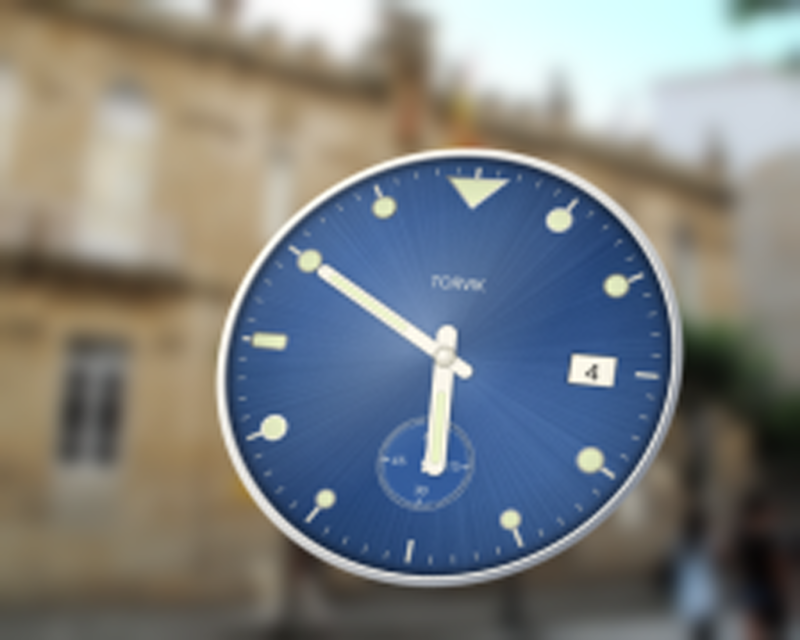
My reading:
5h50
